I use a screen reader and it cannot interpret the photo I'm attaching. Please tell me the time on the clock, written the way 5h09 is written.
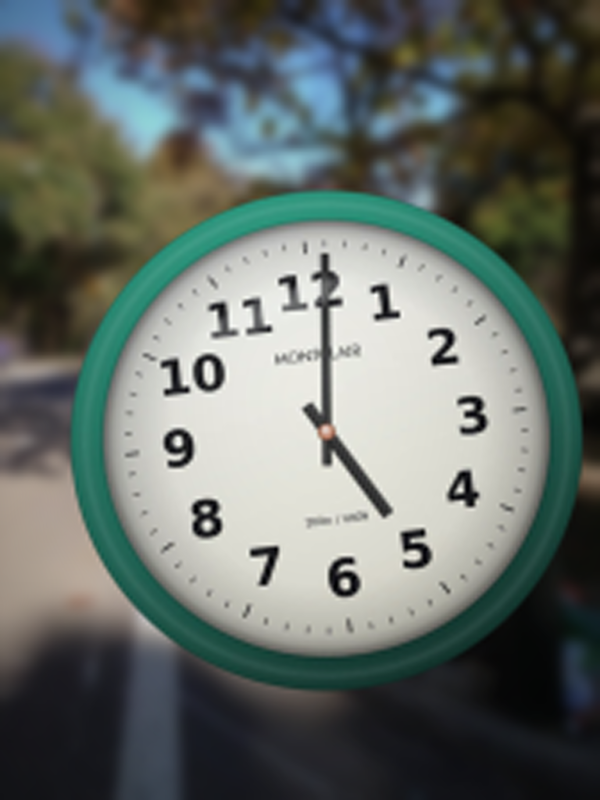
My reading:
5h01
